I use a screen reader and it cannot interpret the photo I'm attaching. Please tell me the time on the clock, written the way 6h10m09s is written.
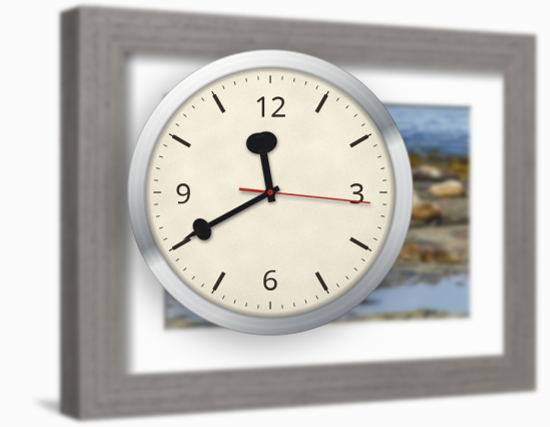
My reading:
11h40m16s
